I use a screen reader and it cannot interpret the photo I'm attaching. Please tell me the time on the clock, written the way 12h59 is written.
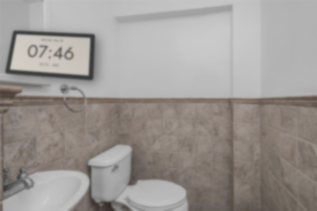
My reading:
7h46
